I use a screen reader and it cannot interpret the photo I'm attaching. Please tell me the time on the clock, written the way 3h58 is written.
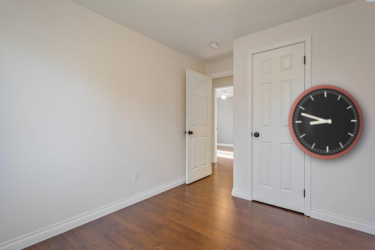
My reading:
8h48
